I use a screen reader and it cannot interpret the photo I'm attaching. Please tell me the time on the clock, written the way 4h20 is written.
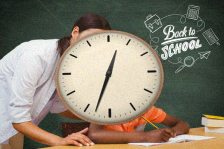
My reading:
12h33
